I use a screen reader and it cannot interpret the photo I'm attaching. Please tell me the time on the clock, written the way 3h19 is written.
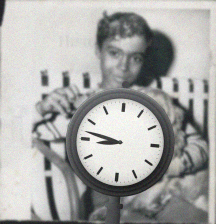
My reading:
8h47
